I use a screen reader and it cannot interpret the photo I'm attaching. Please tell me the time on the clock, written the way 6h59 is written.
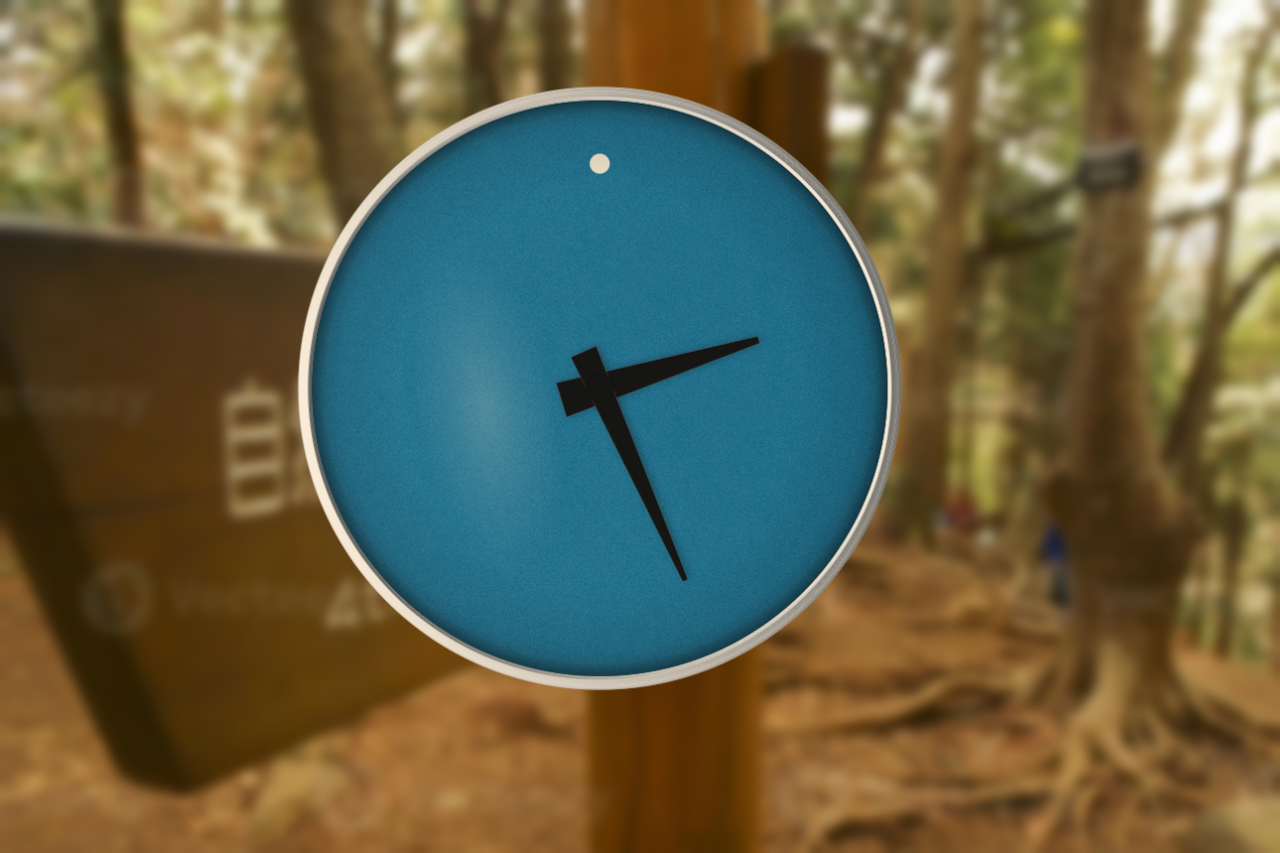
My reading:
2h26
